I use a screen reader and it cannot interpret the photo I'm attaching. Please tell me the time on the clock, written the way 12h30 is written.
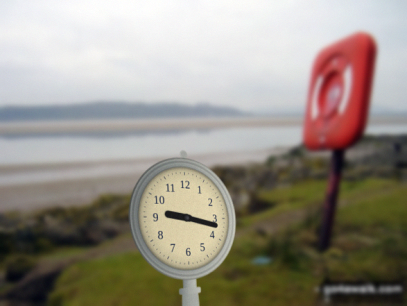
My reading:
9h17
